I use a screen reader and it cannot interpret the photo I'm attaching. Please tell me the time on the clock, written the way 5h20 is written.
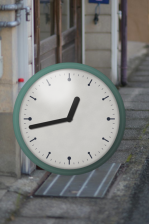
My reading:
12h43
